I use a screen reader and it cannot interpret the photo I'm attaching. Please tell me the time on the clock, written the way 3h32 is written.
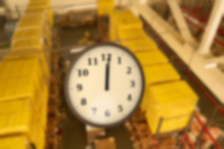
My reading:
12h01
